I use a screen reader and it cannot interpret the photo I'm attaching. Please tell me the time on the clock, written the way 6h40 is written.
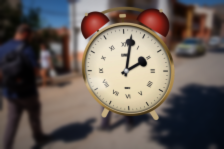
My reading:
2h02
